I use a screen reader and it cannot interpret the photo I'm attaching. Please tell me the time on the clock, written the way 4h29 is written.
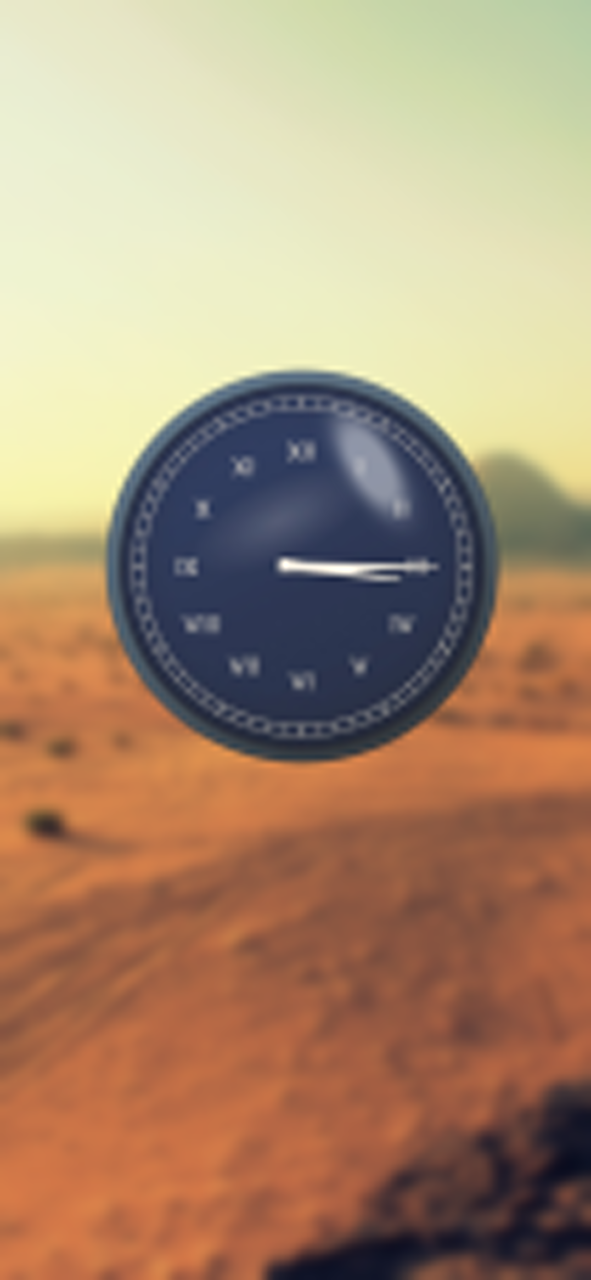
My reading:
3h15
